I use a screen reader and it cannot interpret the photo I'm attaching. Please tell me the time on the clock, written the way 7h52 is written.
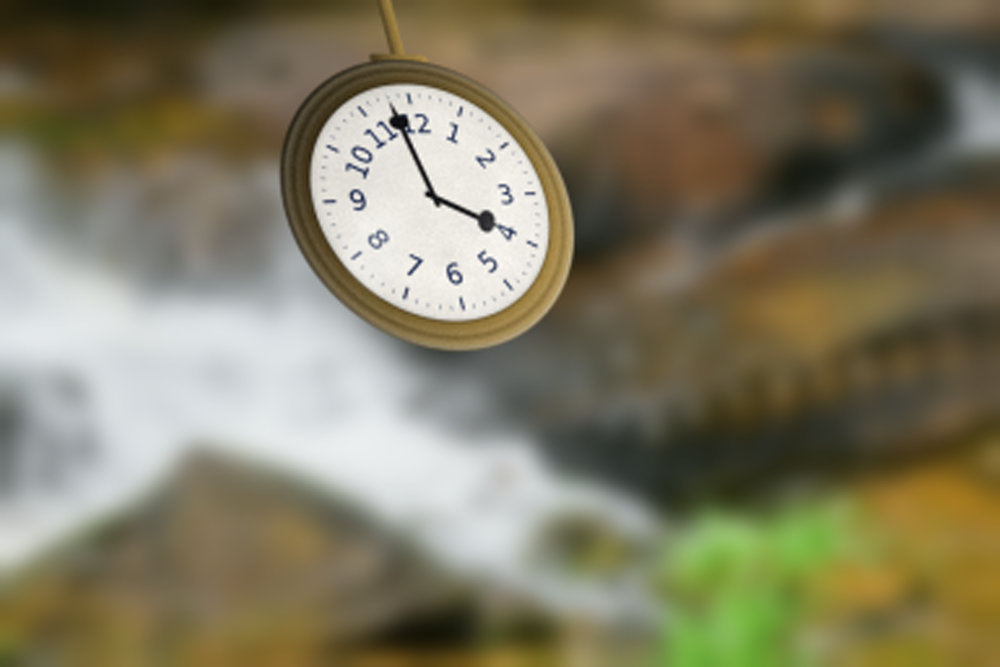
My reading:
3h58
